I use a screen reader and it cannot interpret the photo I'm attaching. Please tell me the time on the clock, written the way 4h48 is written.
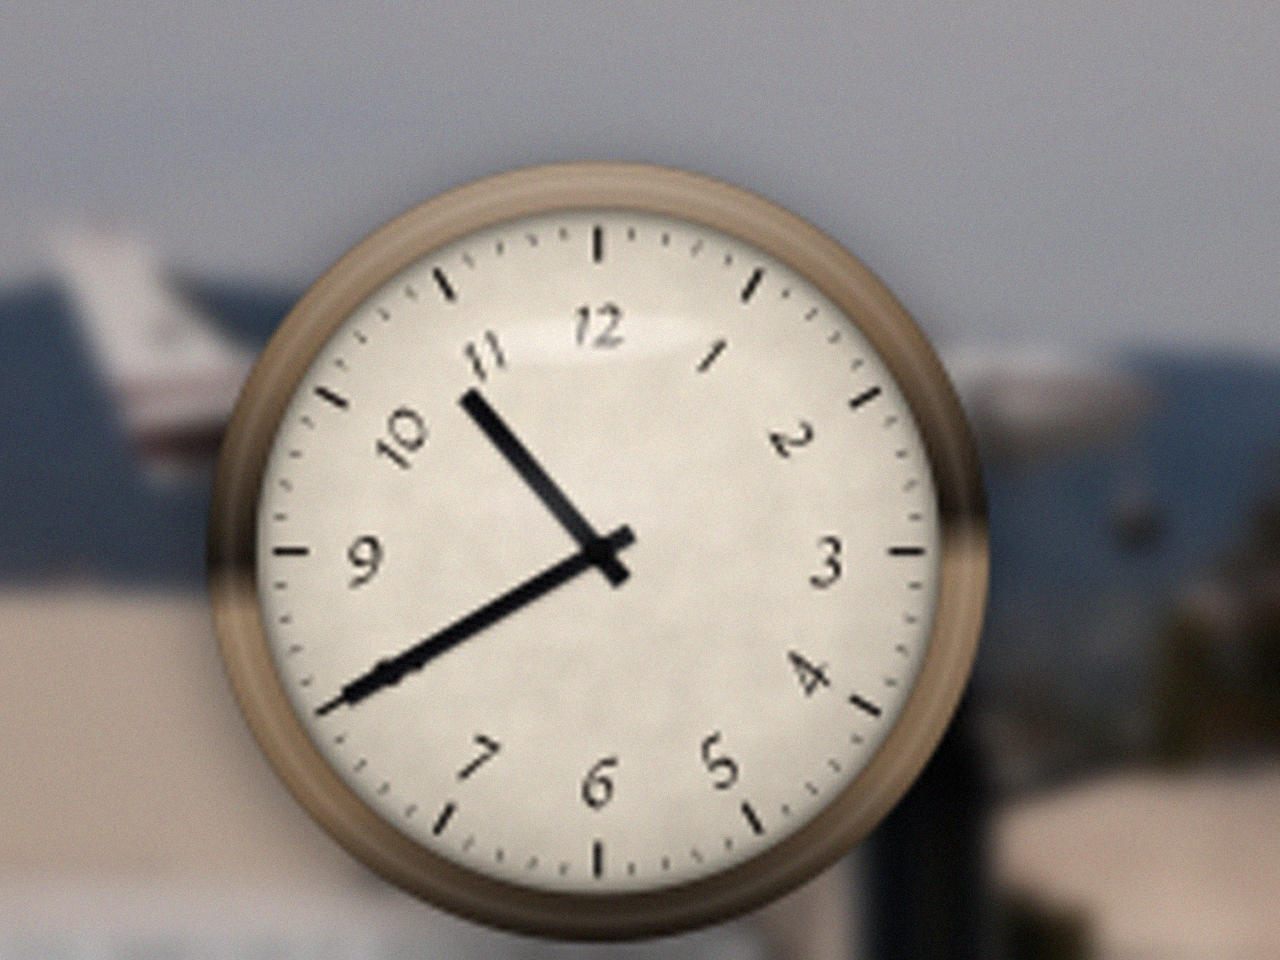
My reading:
10h40
